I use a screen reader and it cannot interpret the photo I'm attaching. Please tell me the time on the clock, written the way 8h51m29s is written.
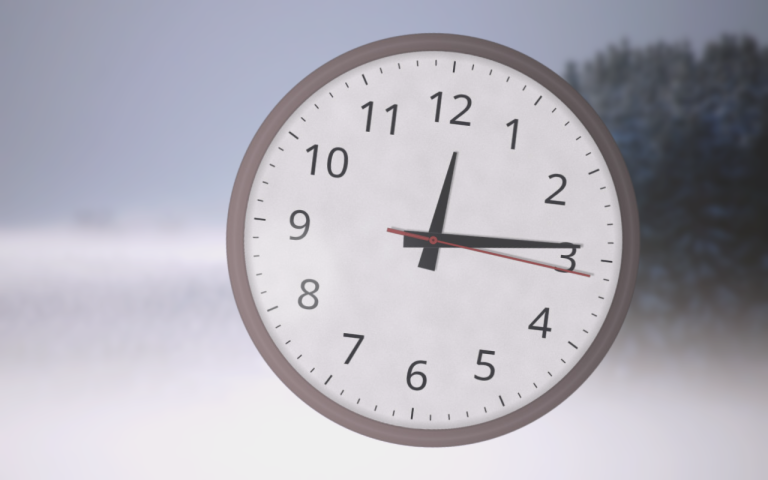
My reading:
12h14m16s
